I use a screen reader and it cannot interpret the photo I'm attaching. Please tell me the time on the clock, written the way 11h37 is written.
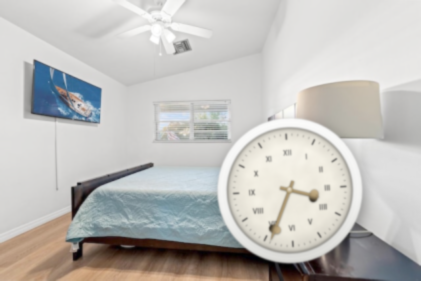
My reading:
3h34
